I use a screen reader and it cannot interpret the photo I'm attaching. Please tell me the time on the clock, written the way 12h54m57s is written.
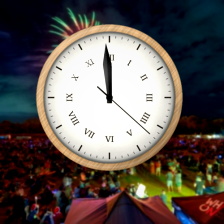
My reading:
11h59m22s
